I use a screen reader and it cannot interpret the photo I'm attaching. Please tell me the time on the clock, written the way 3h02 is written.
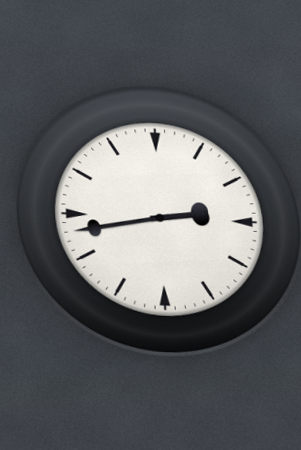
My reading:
2h43
